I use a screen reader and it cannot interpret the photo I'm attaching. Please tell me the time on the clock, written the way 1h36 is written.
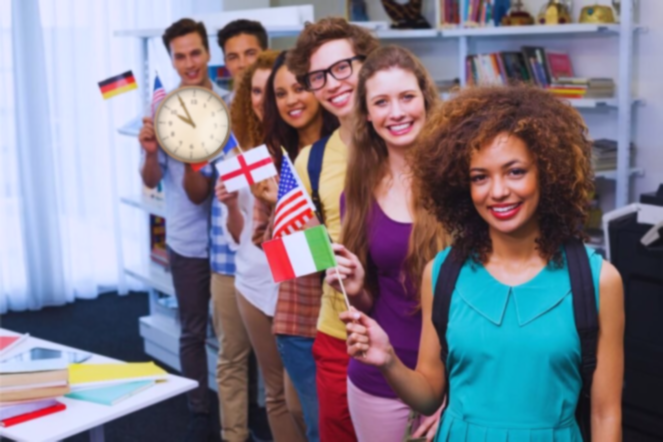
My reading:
9h55
